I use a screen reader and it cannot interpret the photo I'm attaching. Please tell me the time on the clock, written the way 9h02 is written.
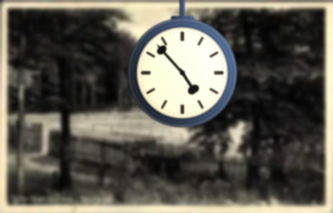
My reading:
4h53
